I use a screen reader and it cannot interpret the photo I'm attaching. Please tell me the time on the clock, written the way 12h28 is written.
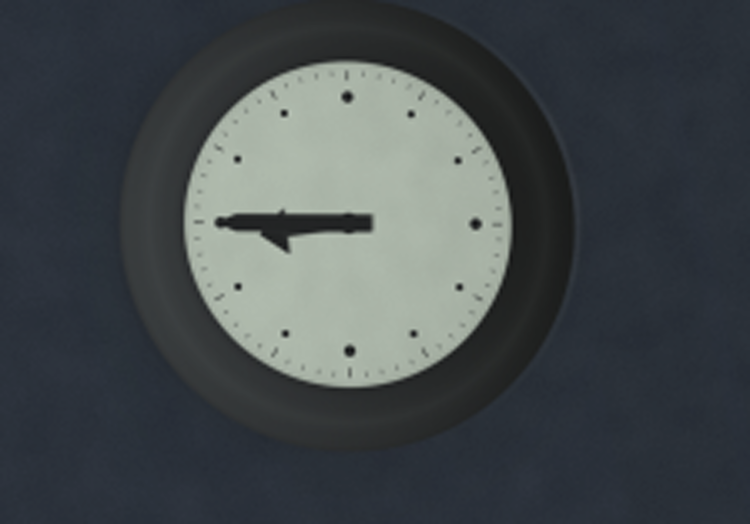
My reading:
8h45
